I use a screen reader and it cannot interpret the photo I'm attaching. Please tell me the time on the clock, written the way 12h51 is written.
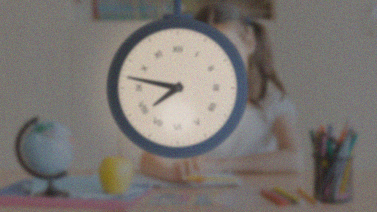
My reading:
7h47
